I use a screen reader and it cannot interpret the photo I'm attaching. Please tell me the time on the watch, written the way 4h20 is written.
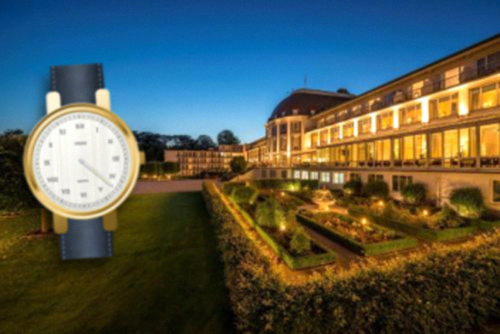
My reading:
4h22
